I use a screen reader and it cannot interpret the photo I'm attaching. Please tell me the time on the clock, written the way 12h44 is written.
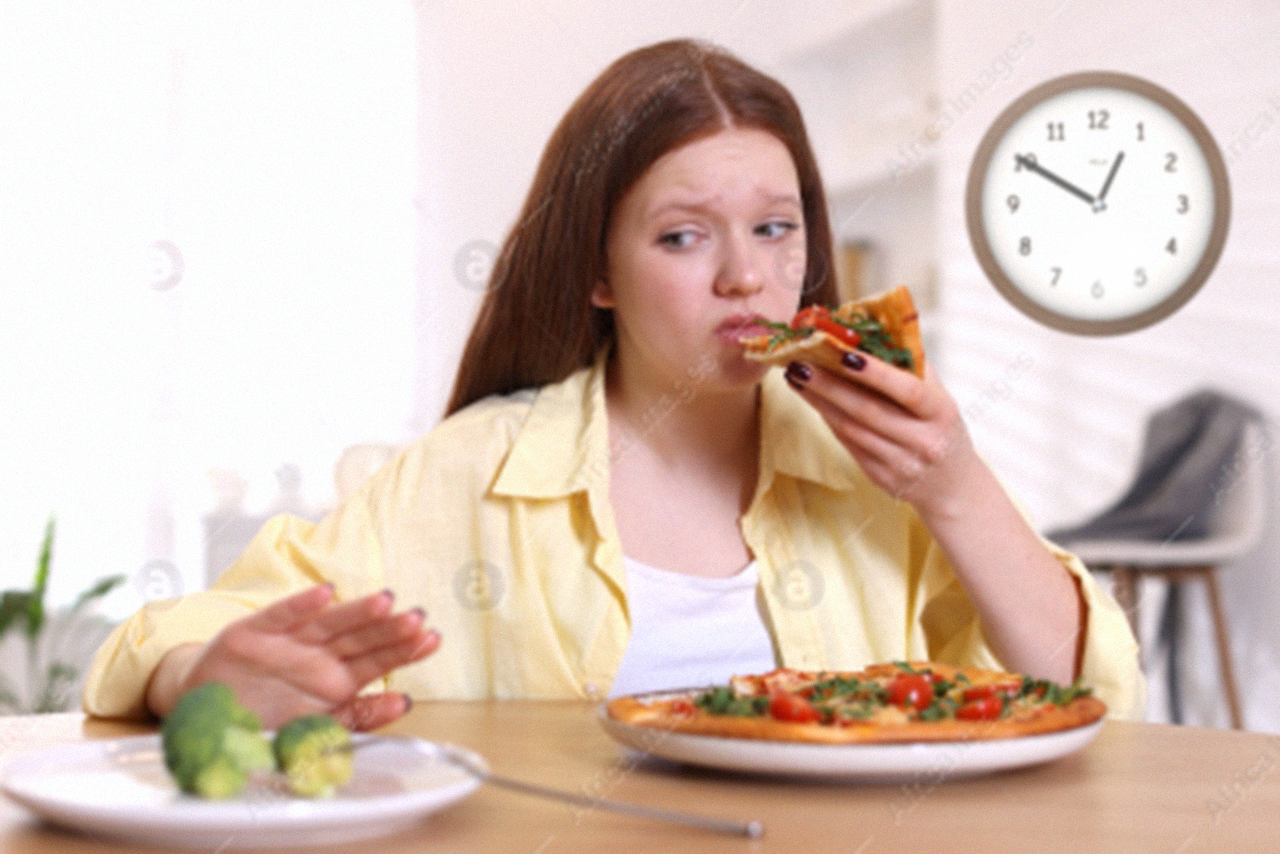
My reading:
12h50
